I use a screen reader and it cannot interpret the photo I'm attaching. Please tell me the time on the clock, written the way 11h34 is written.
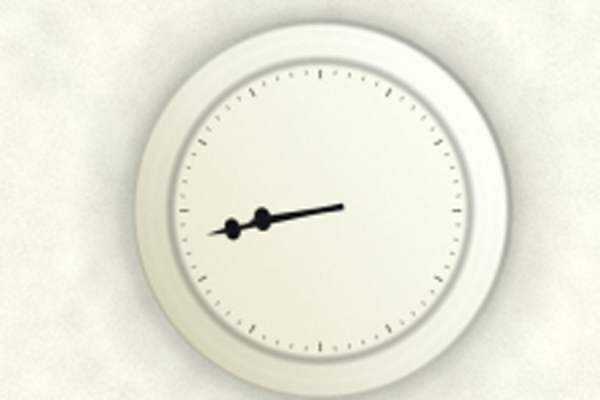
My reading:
8h43
